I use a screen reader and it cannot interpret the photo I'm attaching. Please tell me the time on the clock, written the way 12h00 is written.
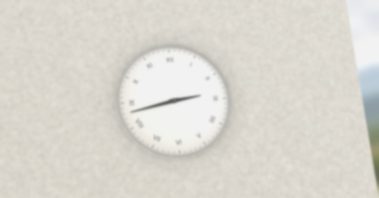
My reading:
2h43
